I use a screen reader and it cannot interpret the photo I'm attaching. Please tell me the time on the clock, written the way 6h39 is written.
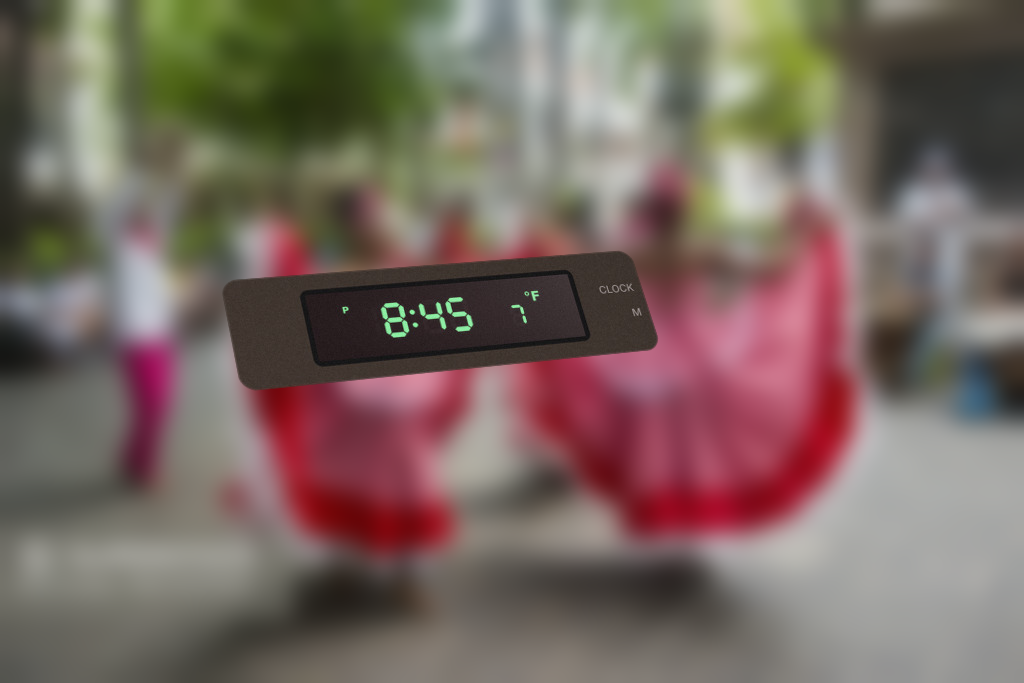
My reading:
8h45
